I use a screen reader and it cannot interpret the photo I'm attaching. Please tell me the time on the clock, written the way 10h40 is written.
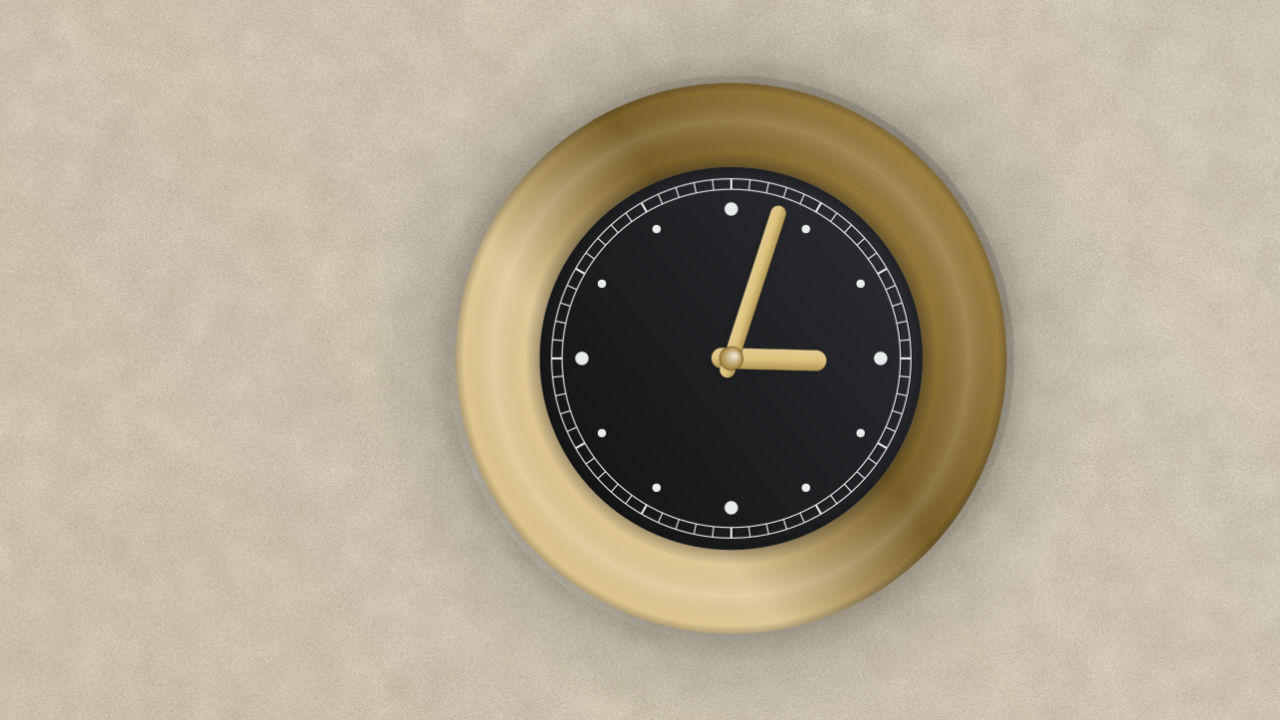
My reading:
3h03
